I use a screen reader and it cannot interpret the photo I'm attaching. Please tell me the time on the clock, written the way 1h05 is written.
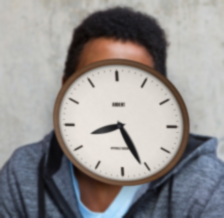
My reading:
8h26
